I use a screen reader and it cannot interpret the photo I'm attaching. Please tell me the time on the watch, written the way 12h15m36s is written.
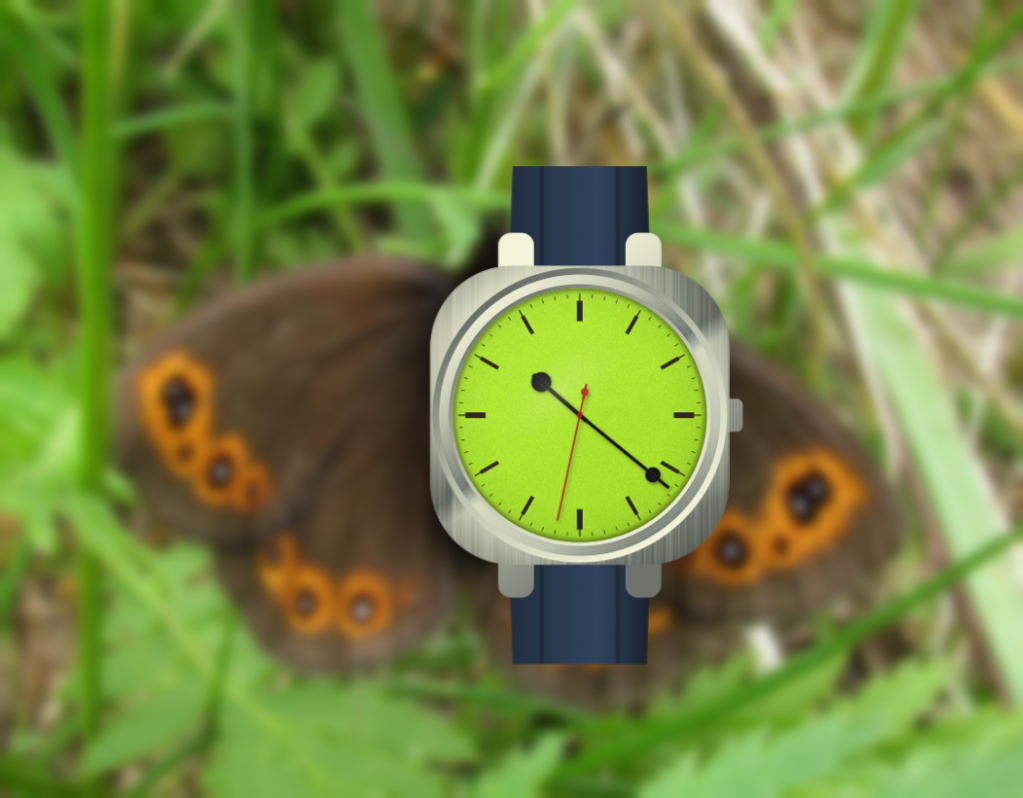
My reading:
10h21m32s
